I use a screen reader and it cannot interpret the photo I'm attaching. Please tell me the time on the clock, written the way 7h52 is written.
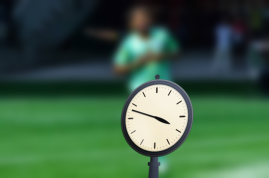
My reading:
3h48
